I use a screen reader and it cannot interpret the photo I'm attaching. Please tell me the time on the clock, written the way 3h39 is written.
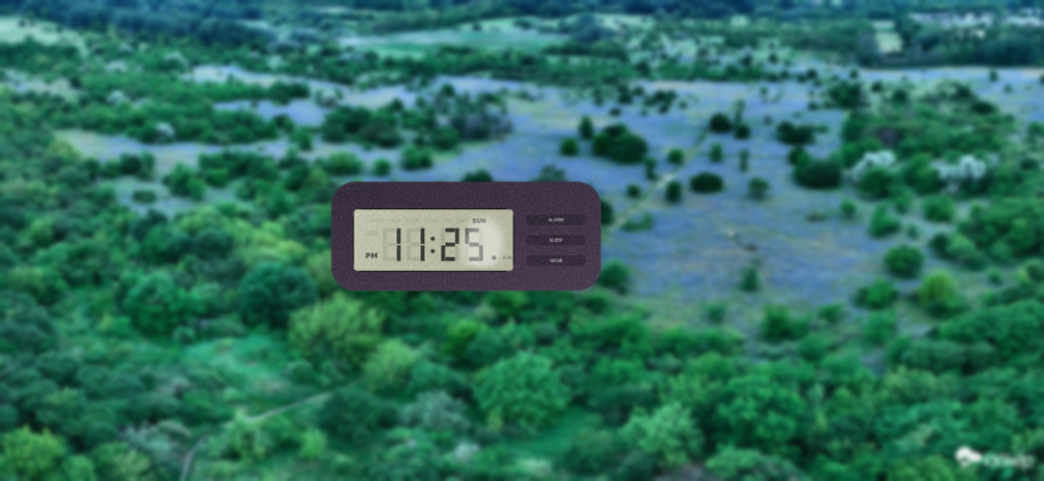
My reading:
11h25
